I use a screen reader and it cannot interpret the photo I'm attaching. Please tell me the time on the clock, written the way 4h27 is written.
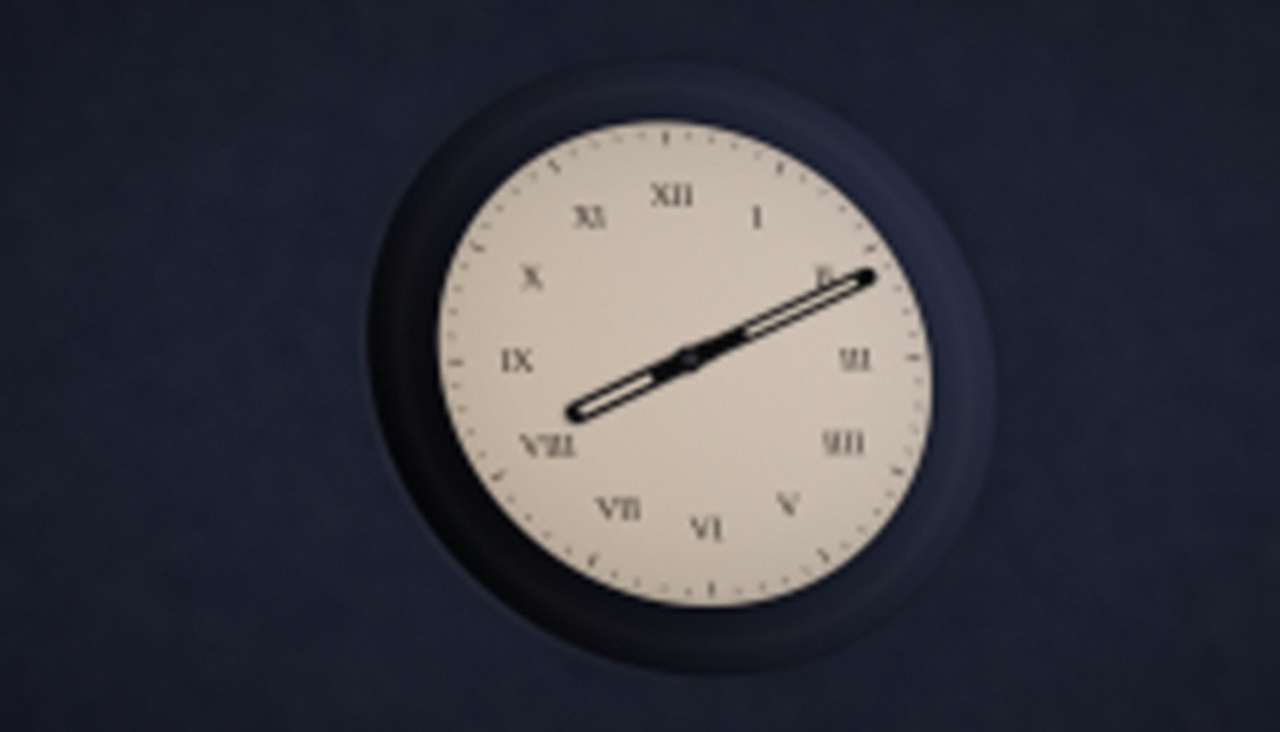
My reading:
8h11
